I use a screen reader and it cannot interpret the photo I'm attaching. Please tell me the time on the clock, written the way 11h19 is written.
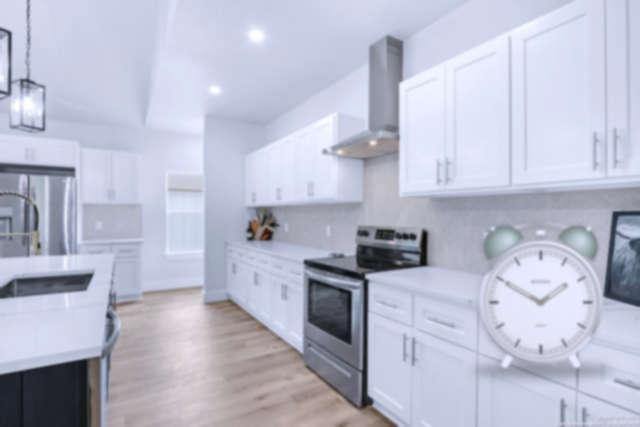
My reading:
1h50
